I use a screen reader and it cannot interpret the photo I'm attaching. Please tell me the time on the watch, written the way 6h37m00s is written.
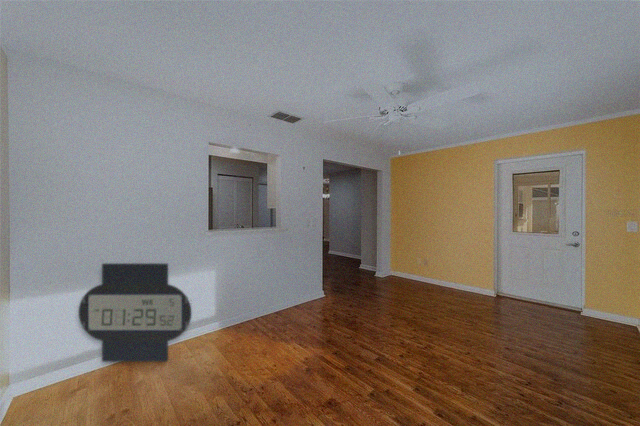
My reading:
1h29m52s
